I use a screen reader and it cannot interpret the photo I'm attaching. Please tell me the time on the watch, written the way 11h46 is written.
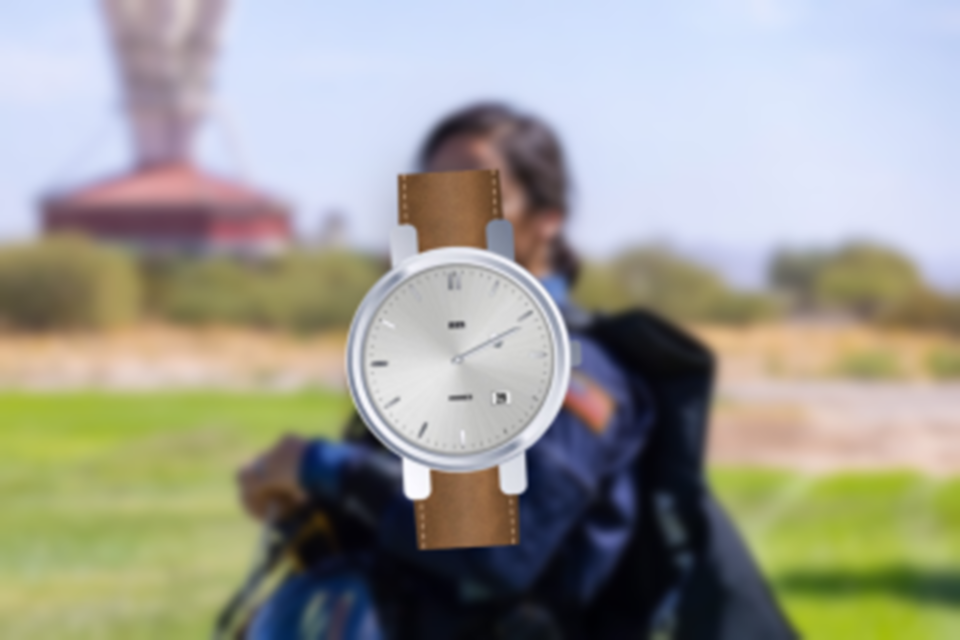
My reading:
2h11
